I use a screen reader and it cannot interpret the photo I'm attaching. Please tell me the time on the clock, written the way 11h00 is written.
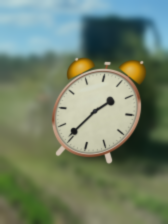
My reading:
1h36
